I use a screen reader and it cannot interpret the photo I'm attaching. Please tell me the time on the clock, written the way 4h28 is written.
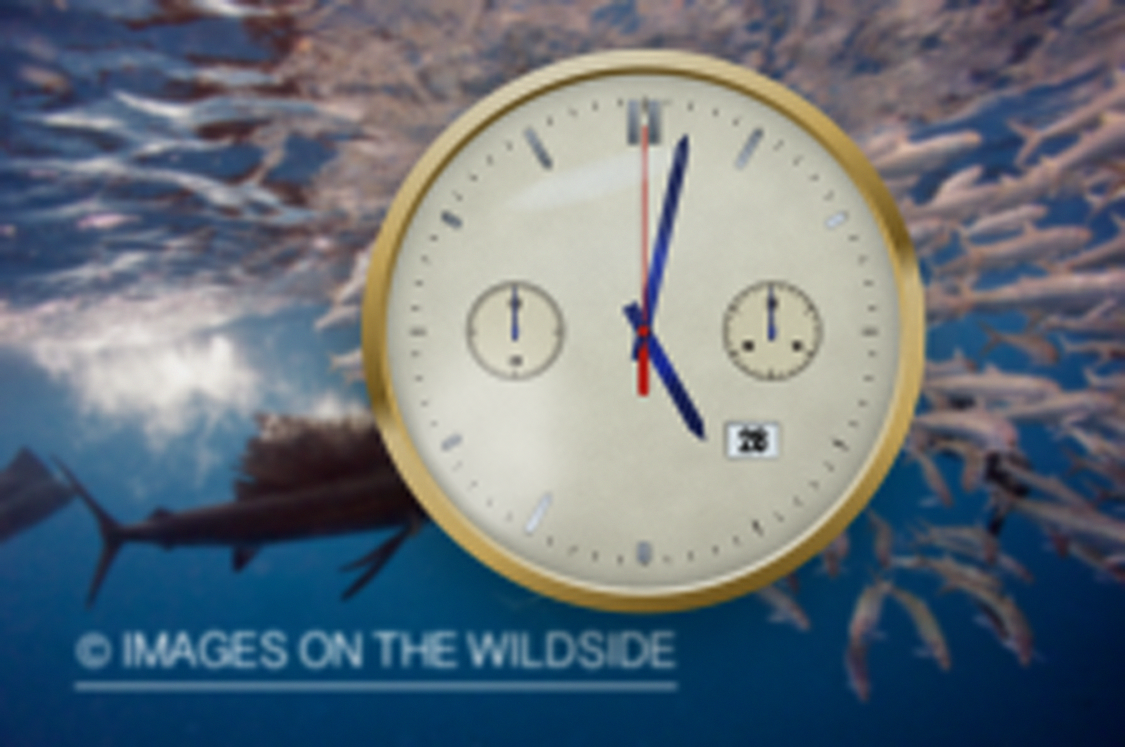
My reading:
5h02
